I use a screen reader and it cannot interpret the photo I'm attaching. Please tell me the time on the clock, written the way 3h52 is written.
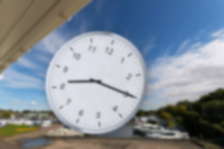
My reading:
8h15
